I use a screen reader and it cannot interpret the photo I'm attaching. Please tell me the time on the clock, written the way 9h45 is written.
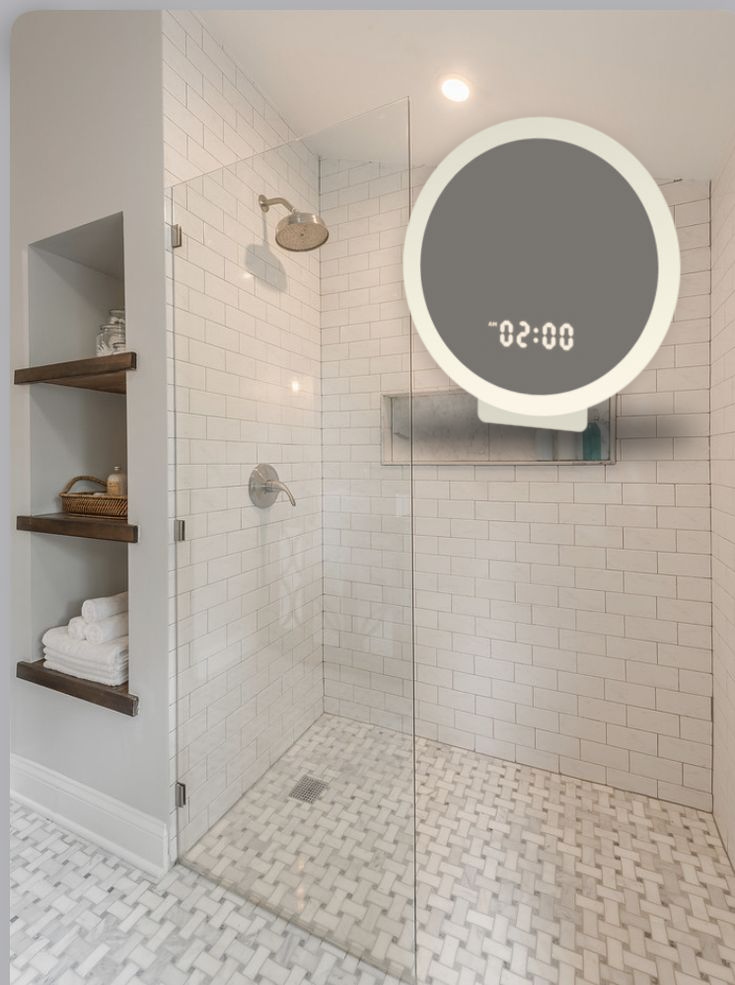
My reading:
2h00
